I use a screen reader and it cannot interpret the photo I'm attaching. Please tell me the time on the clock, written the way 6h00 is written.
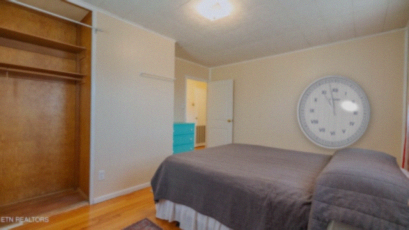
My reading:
10h58
